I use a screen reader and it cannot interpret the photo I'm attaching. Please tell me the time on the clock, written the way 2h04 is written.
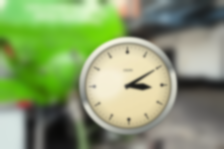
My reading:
3h10
